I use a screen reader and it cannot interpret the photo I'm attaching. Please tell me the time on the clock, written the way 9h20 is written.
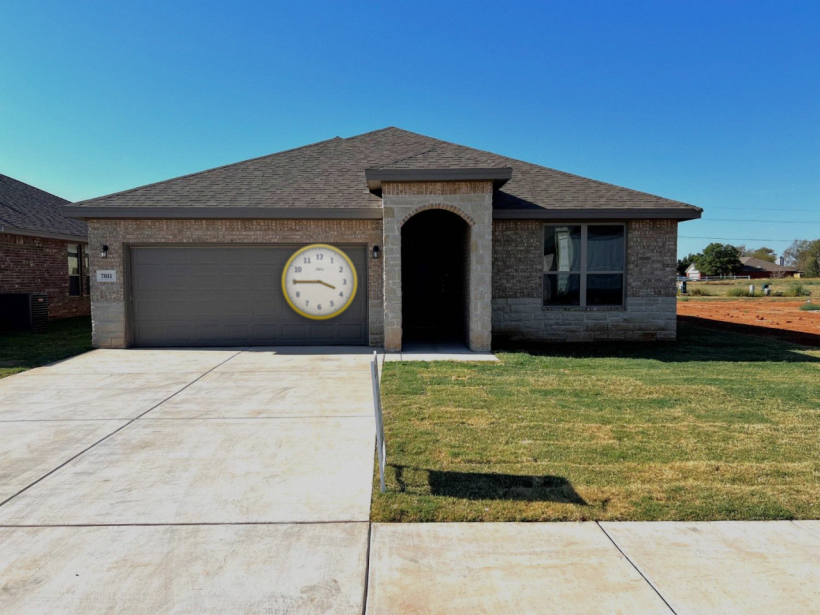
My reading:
3h45
